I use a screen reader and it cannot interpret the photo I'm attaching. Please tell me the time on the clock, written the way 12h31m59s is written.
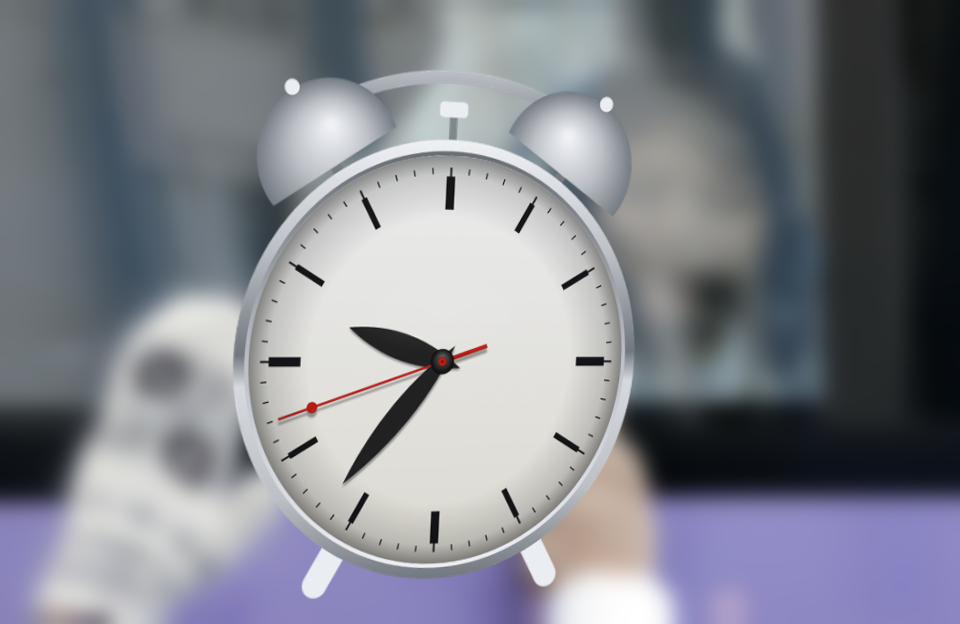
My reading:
9h36m42s
